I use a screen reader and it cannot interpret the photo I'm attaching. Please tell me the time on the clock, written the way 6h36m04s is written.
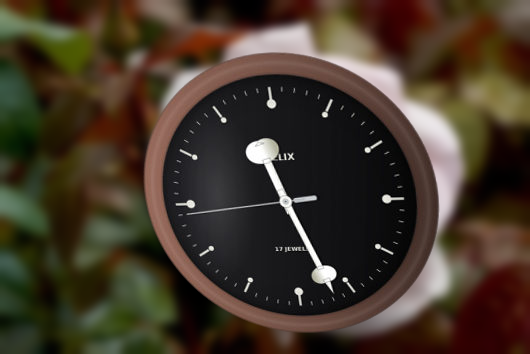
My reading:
11h26m44s
